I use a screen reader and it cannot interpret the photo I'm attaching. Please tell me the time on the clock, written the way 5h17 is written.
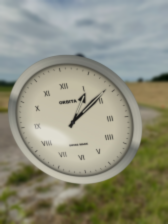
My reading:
1h09
